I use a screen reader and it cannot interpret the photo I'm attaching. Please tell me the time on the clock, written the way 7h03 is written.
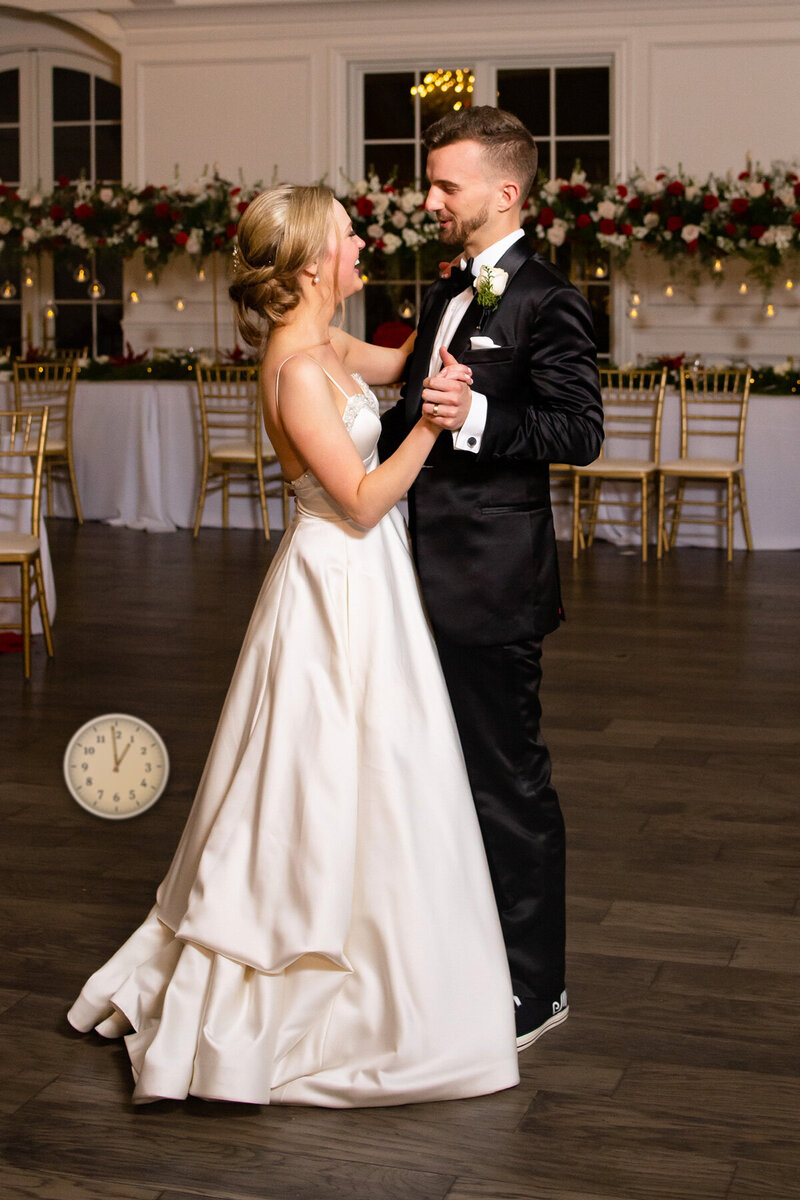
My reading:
12h59
